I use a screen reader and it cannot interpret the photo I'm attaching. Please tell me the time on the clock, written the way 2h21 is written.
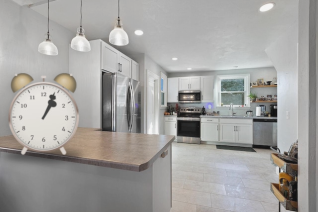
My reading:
1h04
